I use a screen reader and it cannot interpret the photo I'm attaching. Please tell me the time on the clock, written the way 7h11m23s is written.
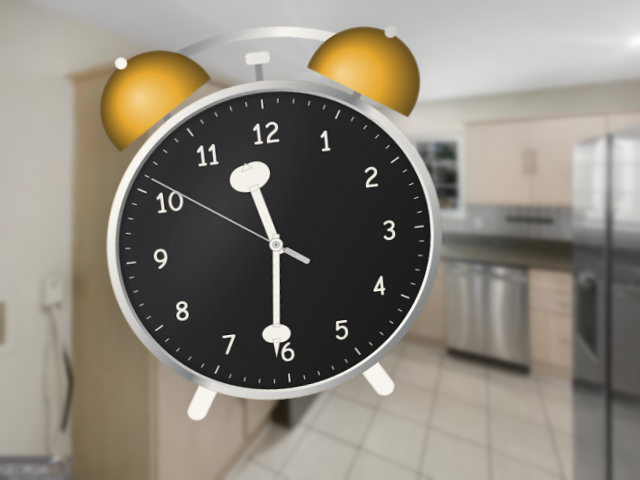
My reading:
11h30m51s
